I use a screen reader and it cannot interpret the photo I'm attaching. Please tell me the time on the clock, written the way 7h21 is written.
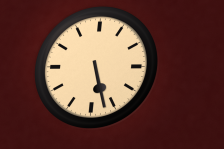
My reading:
5h27
